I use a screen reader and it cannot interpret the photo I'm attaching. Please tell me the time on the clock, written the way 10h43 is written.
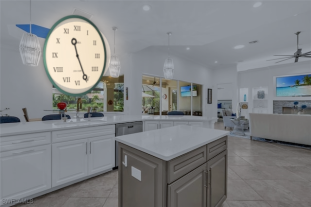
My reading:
11h26
